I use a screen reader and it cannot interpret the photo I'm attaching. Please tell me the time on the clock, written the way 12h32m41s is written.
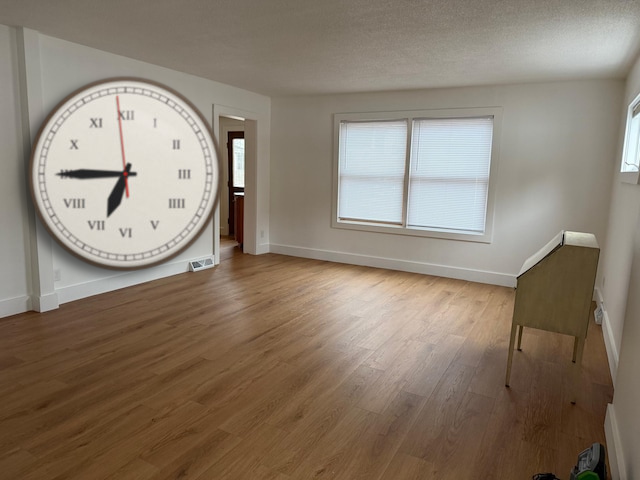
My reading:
6h44m59s
